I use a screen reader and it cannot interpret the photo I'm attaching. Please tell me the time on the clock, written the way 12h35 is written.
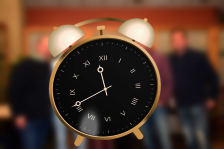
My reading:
11h41
